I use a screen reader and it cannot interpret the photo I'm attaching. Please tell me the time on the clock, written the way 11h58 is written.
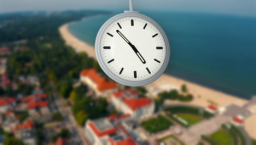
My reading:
4h53
